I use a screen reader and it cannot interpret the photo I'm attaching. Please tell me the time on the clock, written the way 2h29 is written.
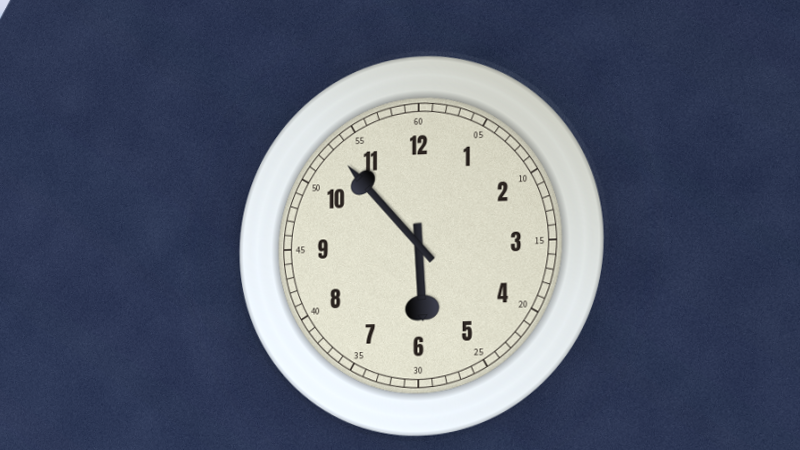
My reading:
5h53
